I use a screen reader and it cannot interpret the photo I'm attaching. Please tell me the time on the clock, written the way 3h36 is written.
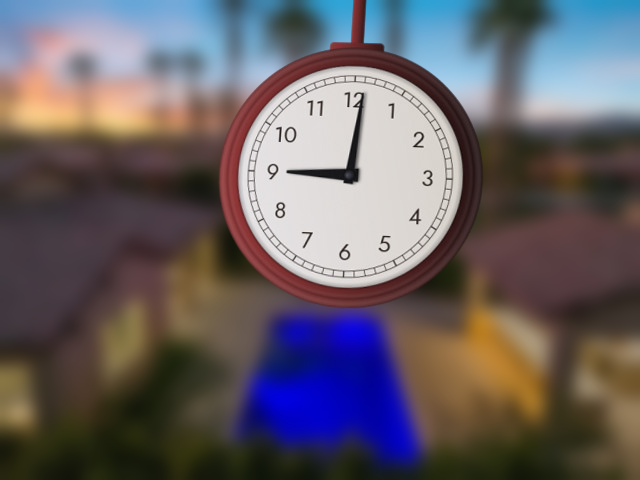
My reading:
9h01
